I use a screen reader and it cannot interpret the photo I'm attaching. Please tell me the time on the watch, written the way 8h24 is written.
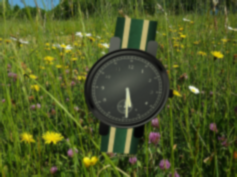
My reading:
5h29
